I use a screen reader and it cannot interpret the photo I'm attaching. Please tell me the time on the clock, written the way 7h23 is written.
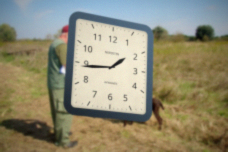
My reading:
1h44
